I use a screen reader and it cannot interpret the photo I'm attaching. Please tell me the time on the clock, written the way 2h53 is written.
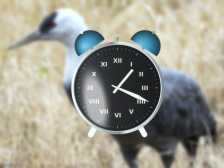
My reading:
1h19
